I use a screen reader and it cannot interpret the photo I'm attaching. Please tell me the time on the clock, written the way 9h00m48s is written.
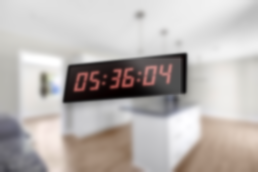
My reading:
5h36m04s
